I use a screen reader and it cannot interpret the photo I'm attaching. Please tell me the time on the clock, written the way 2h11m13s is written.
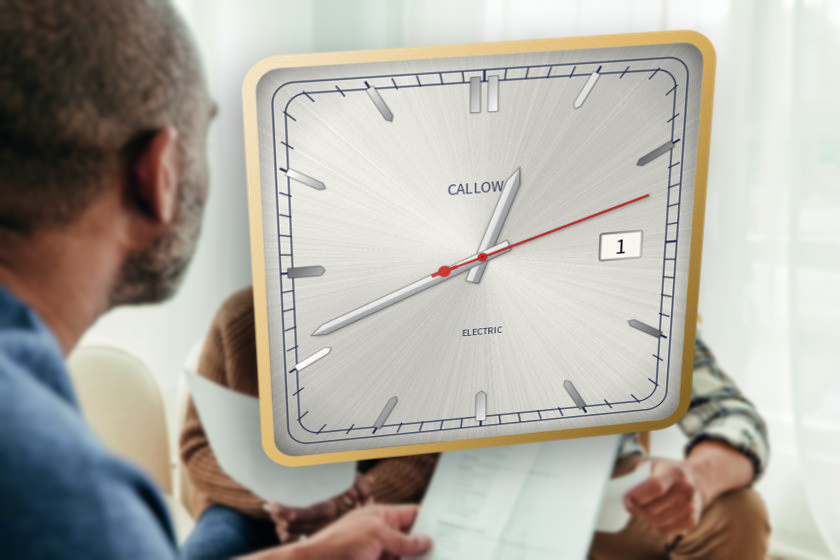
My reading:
12h41m12s
